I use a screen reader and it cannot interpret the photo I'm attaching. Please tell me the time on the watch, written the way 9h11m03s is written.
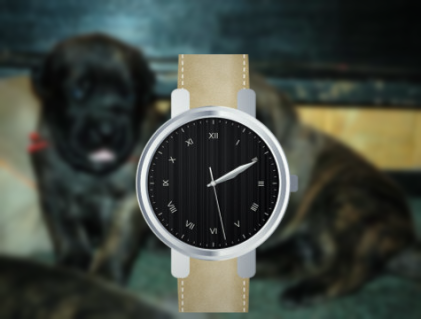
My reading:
2h10m28s
